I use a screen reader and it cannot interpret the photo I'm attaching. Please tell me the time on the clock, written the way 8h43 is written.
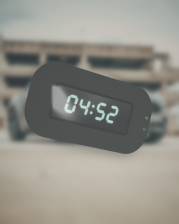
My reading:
4h52
